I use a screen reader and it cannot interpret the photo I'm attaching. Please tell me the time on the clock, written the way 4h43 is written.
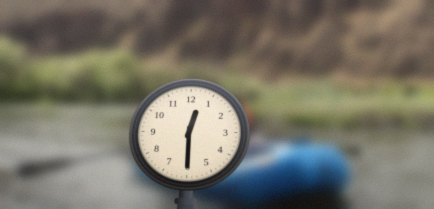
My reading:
12h30
